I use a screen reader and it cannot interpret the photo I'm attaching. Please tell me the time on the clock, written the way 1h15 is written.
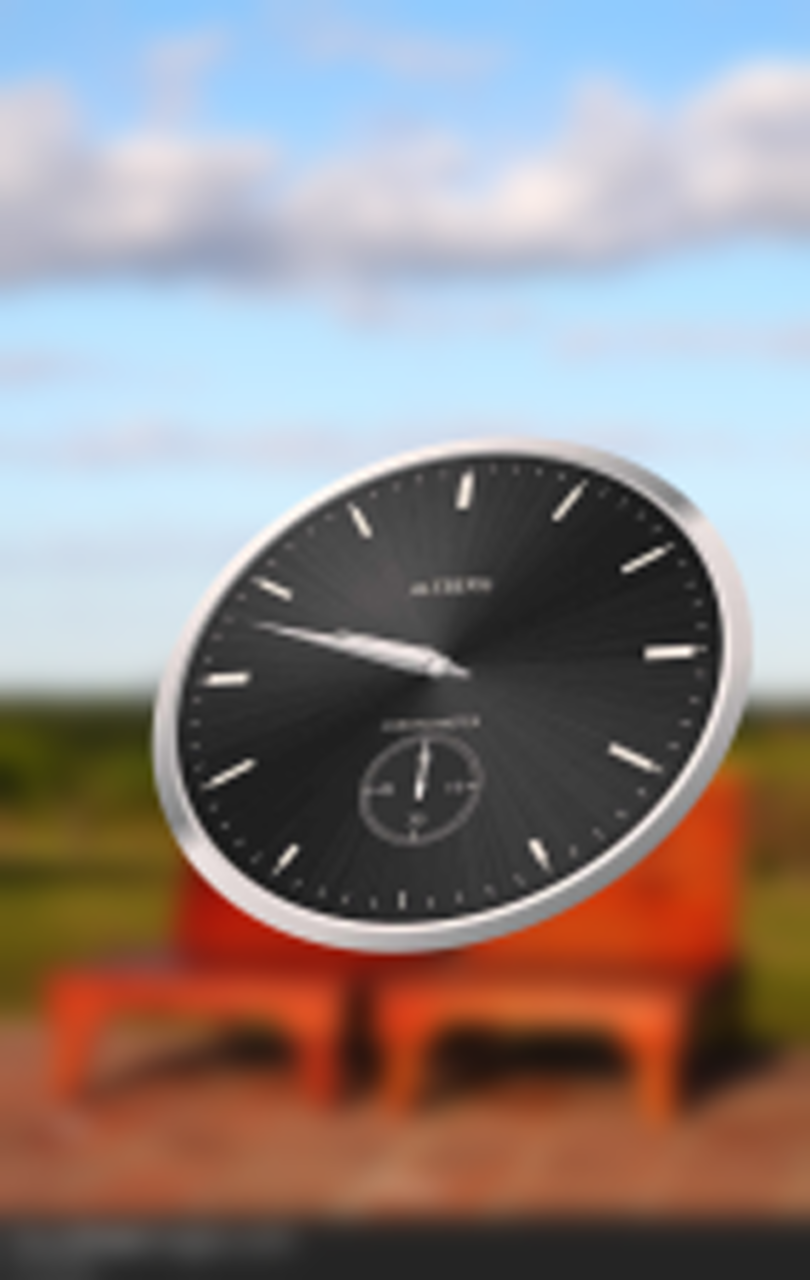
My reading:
9h48
